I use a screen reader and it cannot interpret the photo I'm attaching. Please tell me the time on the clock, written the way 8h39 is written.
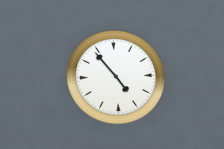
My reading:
4h54
